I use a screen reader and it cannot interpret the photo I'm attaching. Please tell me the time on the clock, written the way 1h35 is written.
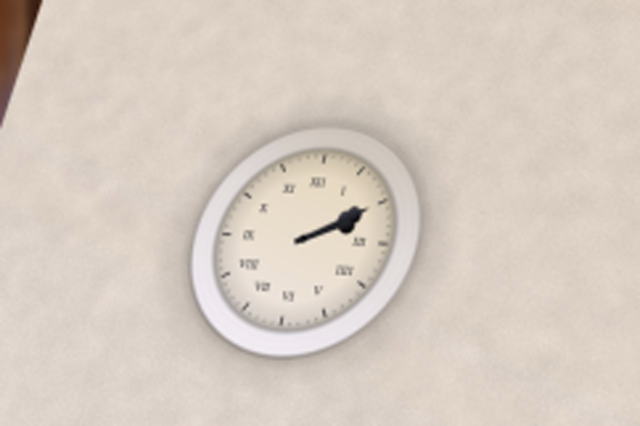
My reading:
2h10
